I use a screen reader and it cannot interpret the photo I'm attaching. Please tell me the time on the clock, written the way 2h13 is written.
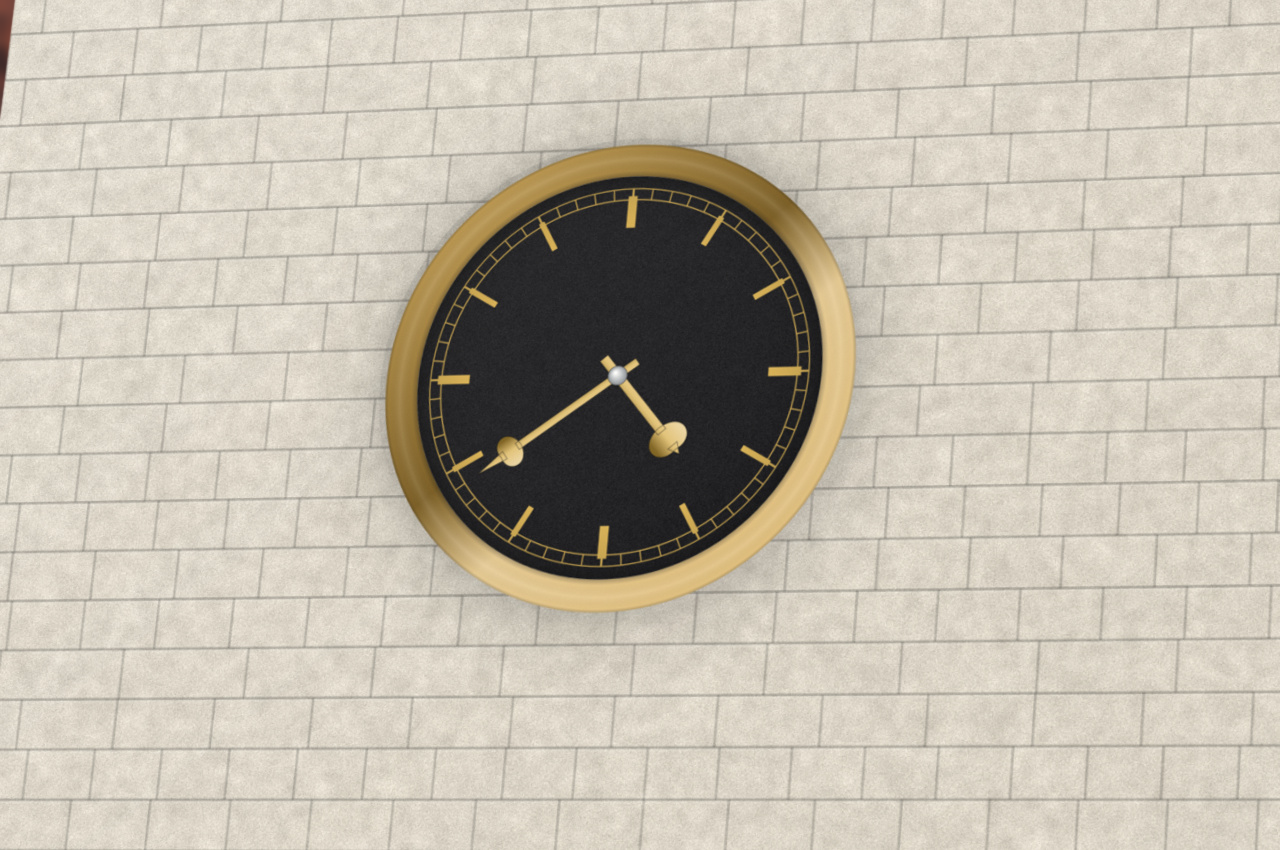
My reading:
4h39
